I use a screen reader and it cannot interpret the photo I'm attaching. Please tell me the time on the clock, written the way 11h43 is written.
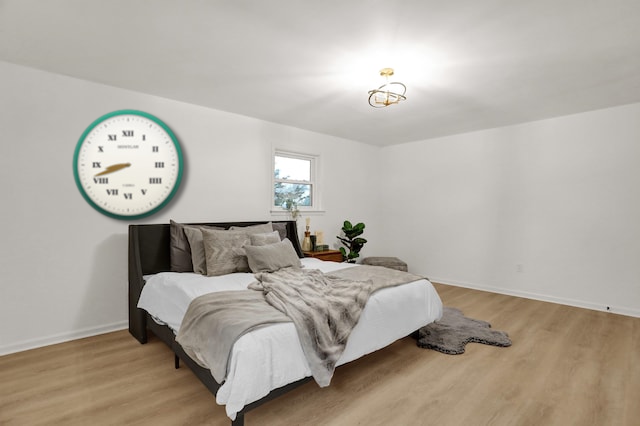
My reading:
8h42
